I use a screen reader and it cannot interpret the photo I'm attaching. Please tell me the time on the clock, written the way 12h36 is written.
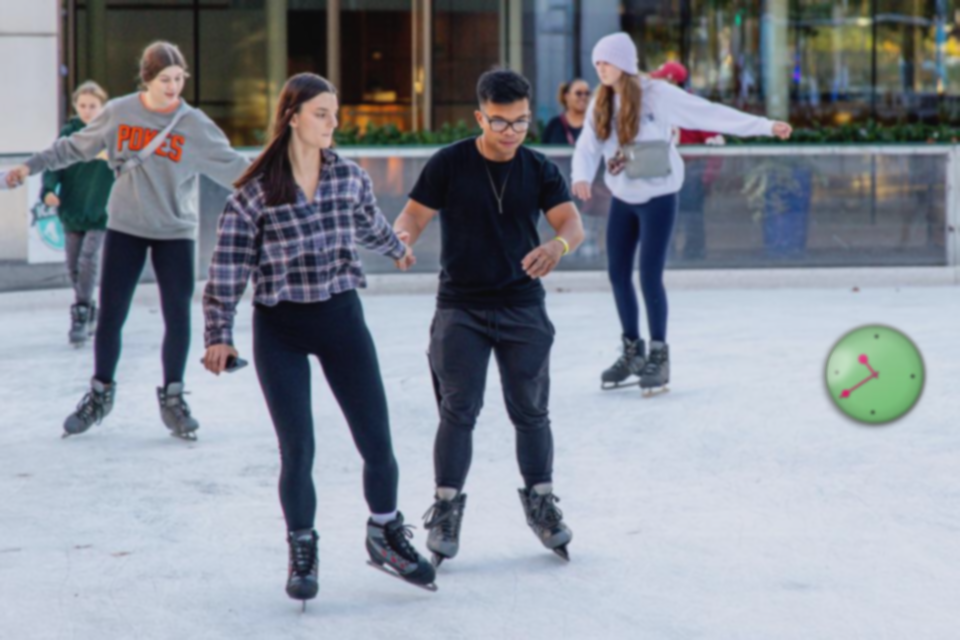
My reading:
10h39
